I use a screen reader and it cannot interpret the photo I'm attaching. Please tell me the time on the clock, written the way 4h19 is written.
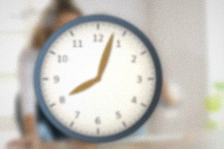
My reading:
8h03
